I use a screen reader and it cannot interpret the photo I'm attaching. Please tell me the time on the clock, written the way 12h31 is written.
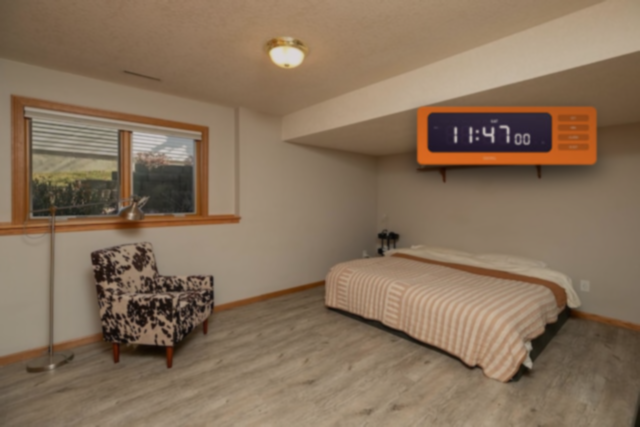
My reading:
11h47
